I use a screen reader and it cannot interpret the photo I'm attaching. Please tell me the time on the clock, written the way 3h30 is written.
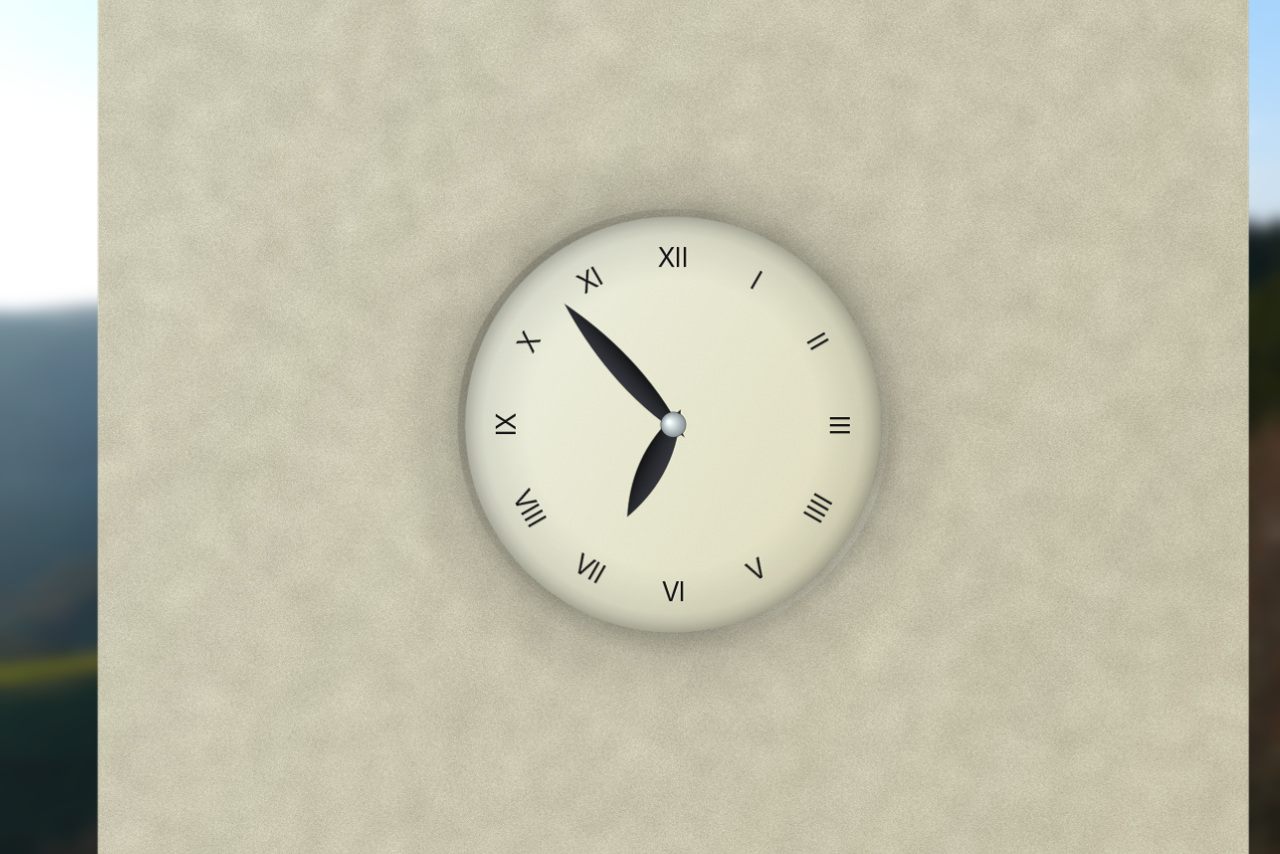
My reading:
6h53
